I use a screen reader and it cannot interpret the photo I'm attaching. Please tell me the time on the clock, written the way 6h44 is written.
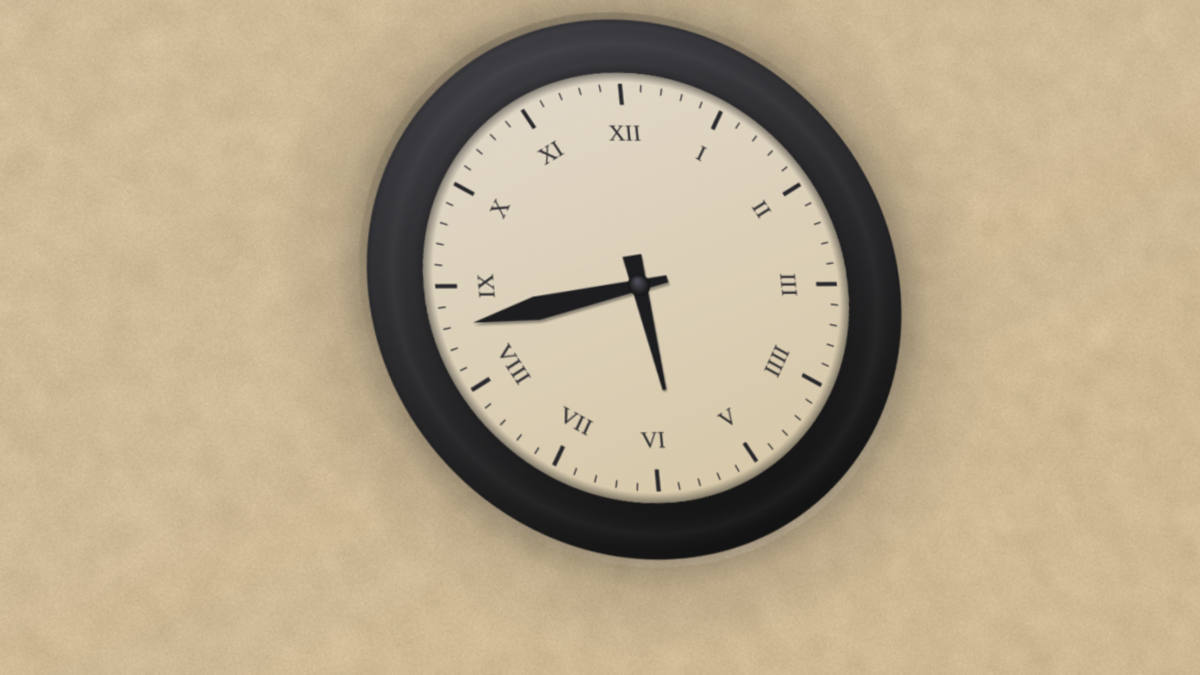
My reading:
5h43
